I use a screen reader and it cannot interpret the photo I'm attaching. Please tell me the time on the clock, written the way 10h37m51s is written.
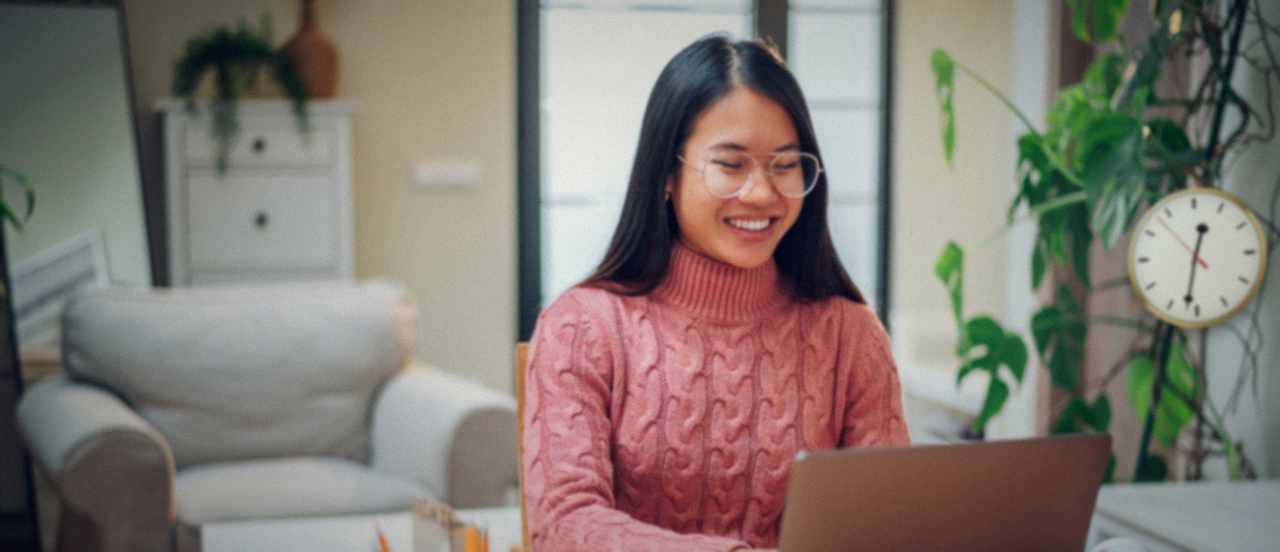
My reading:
12h31m53s
